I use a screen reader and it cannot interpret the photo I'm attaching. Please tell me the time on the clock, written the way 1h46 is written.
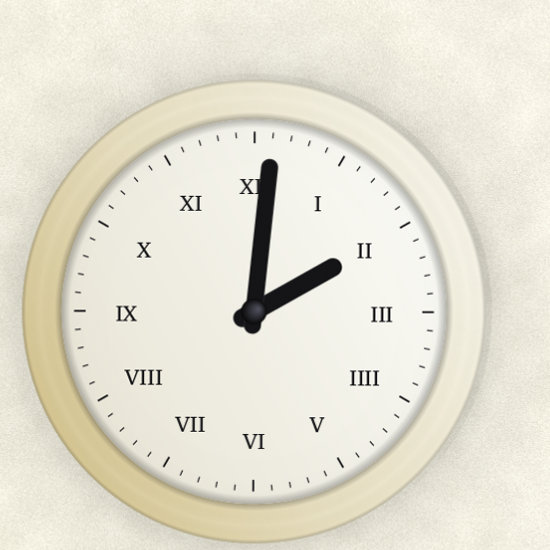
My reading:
2h01
